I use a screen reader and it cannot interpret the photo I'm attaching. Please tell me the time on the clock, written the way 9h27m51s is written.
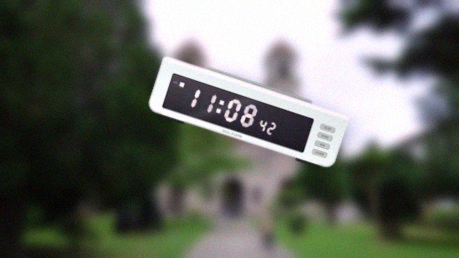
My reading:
11h08m42s
